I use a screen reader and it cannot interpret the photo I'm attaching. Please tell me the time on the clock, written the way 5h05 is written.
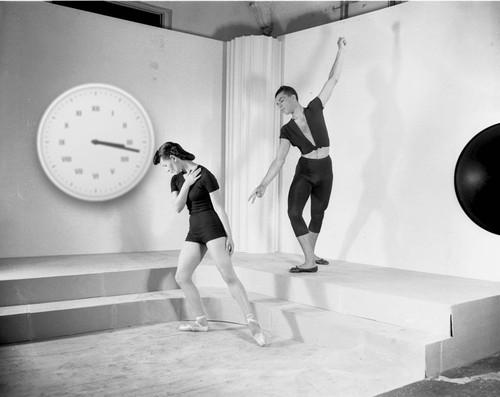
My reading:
3h17
